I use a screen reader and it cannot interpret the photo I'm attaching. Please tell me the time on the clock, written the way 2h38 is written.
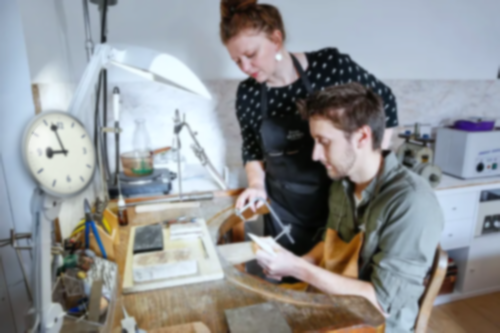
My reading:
8h57
